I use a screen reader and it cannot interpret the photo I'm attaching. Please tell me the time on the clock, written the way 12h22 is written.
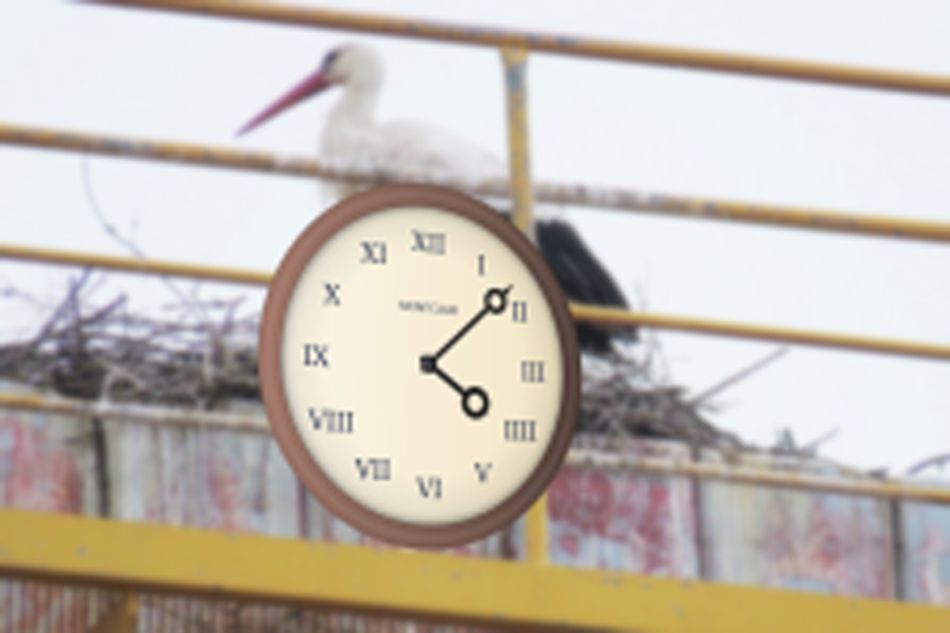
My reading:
4h08
